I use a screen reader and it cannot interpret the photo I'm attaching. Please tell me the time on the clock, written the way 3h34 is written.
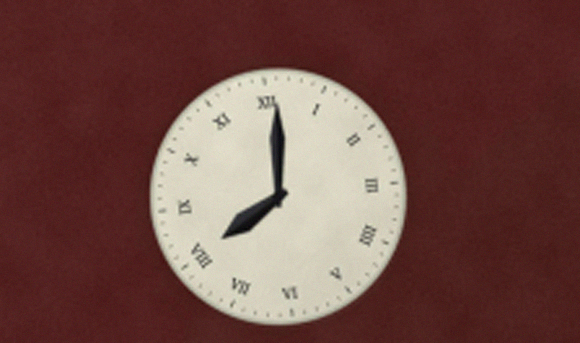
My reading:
8h01
